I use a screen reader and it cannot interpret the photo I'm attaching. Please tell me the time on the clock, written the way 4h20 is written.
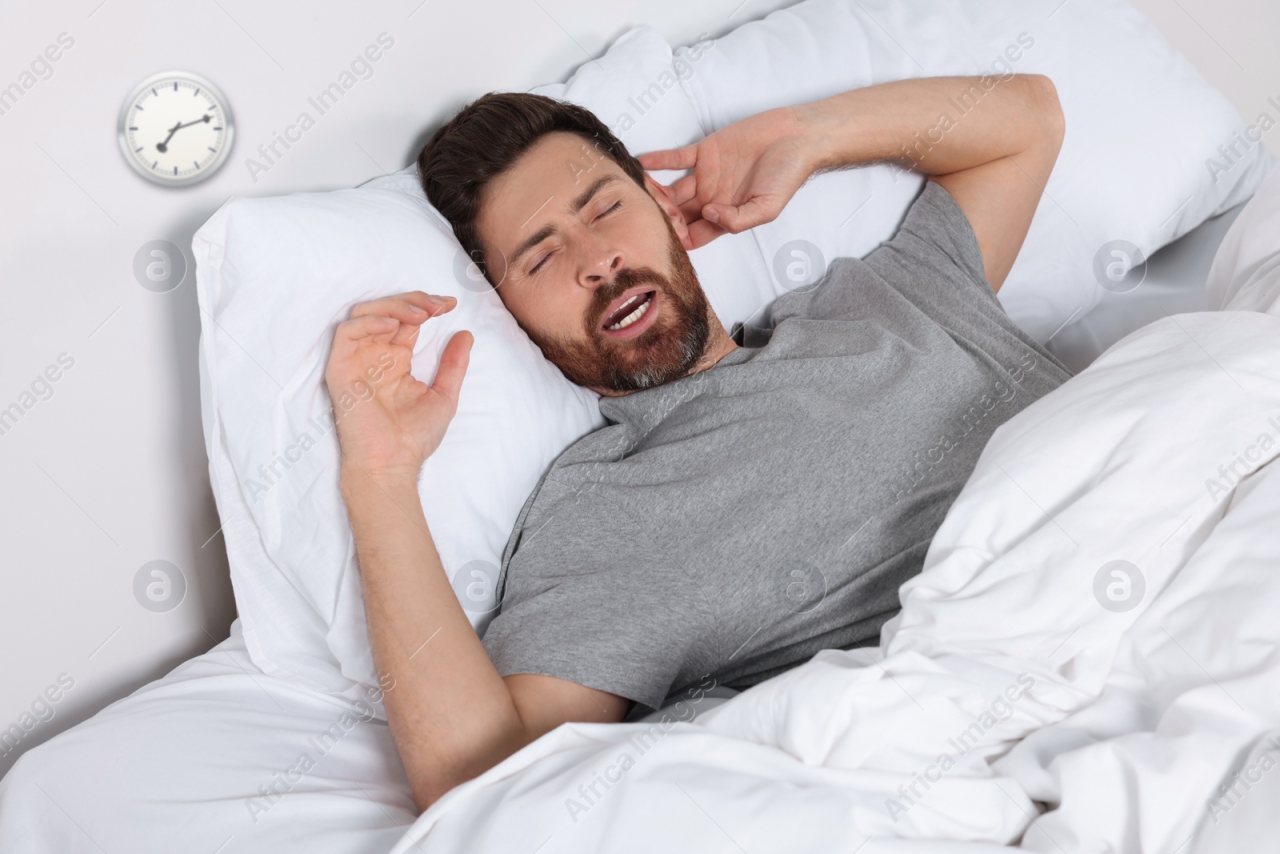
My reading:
7h12
